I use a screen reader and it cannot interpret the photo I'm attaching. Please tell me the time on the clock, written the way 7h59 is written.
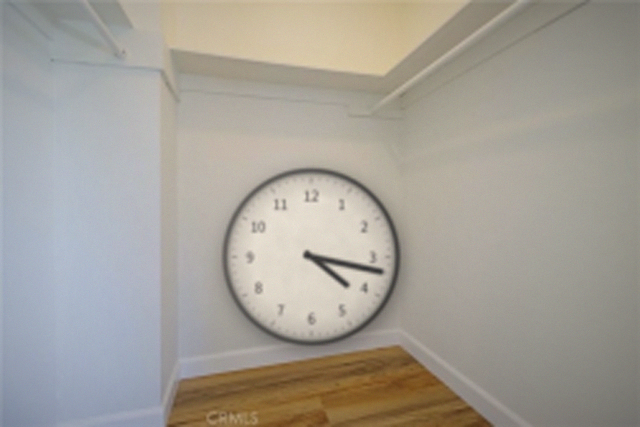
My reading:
4h17
